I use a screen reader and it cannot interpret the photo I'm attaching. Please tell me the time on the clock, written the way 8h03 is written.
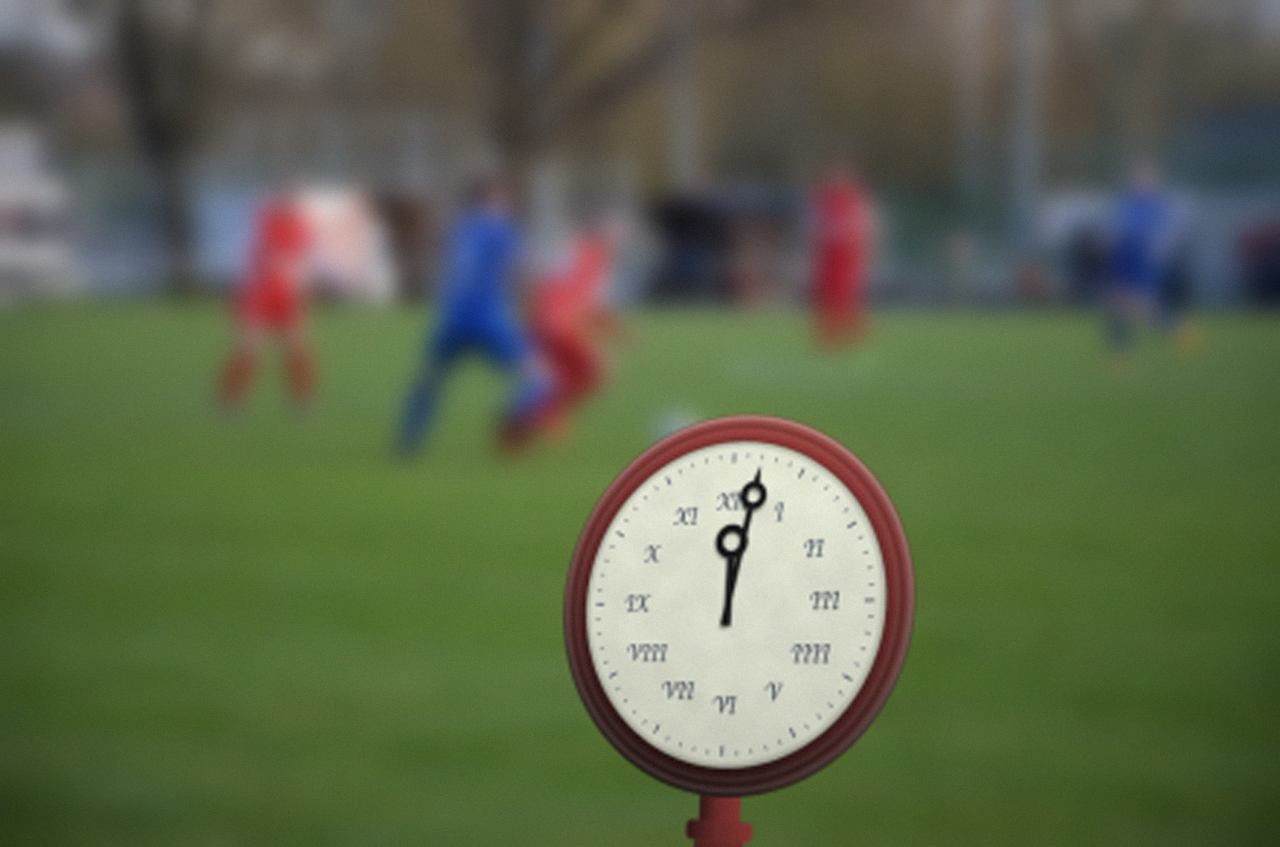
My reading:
12h02
